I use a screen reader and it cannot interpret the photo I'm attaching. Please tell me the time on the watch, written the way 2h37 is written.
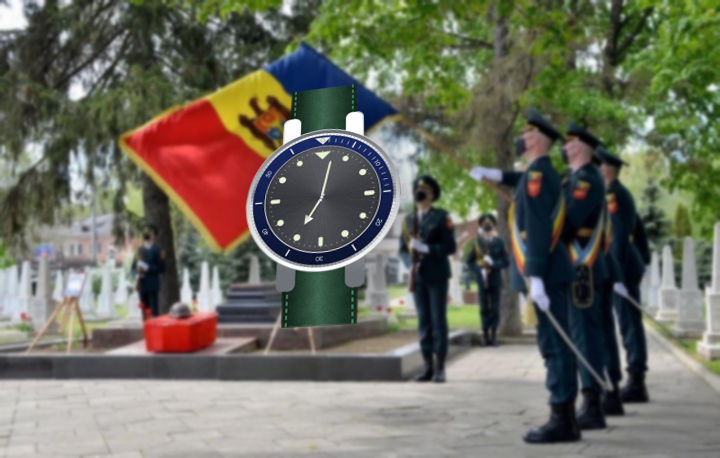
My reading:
7h02
